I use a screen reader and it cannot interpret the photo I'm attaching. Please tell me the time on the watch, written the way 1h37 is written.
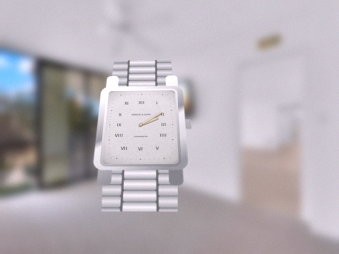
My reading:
2h09
